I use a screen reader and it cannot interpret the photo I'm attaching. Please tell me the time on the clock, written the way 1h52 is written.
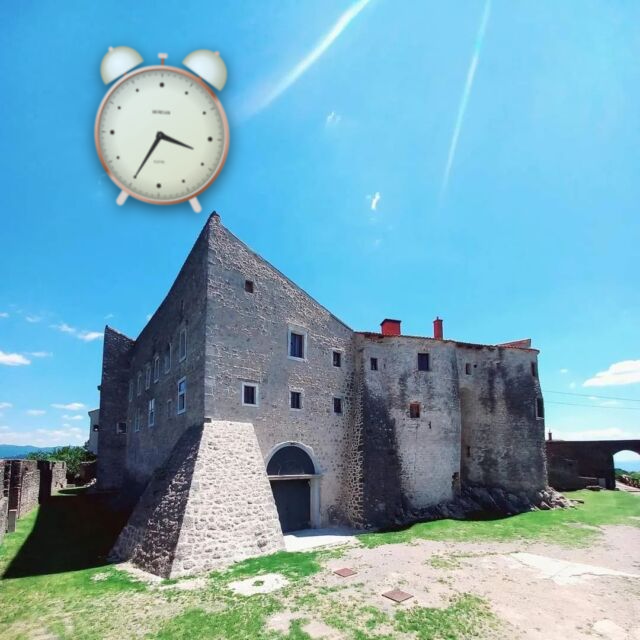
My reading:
3h35
